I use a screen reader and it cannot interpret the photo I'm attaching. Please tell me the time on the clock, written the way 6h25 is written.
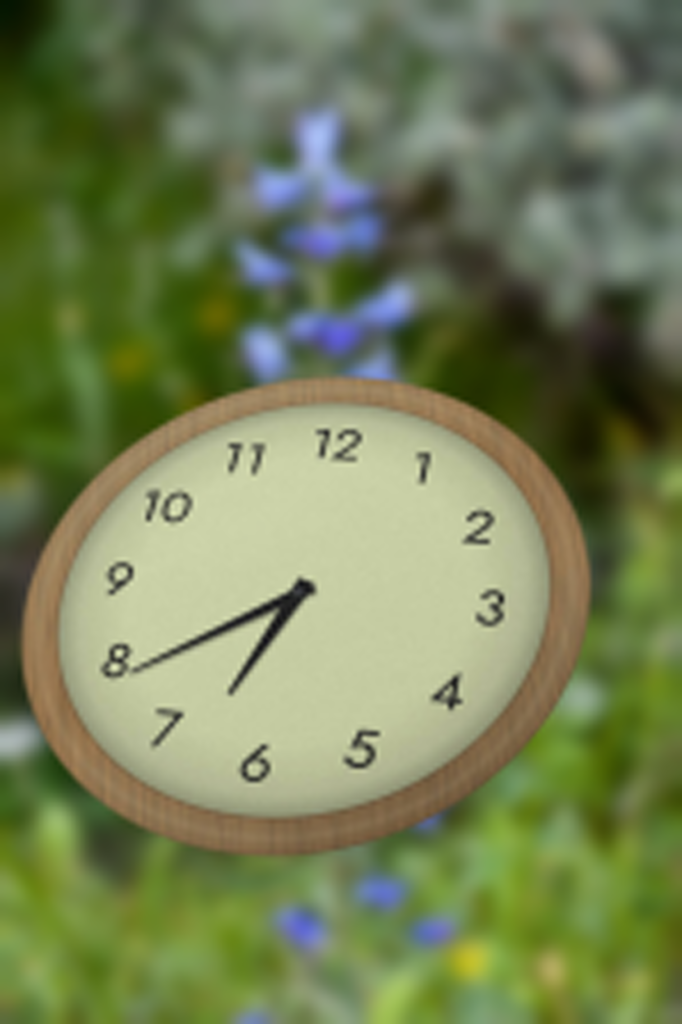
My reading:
6h39
